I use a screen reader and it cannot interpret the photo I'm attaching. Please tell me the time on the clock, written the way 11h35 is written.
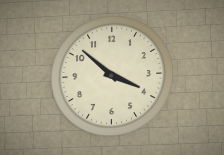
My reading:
3h52
